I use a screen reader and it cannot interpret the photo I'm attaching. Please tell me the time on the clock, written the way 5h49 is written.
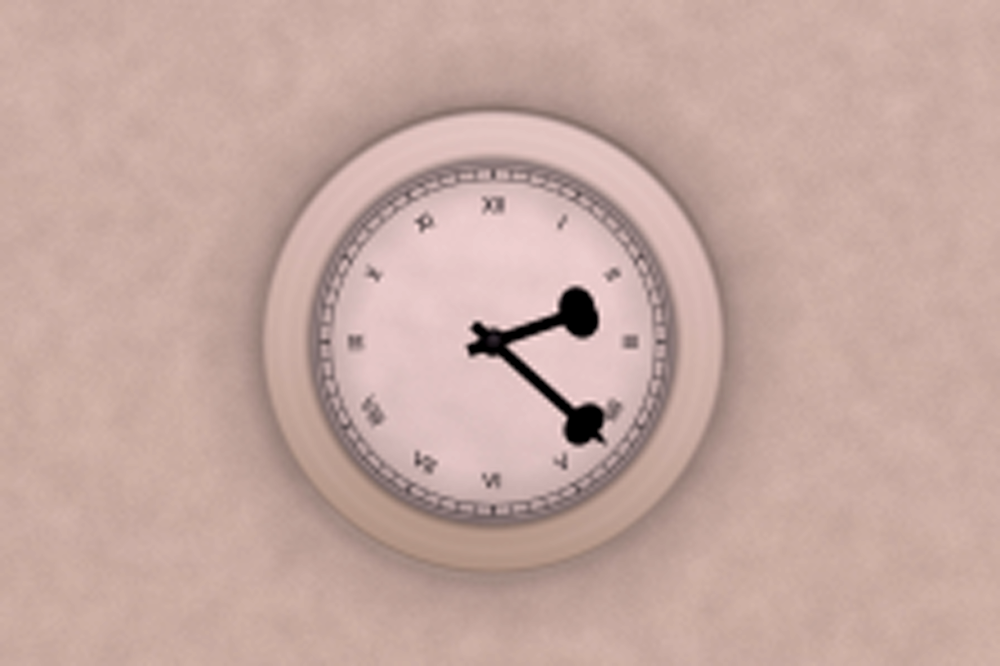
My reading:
2h22
